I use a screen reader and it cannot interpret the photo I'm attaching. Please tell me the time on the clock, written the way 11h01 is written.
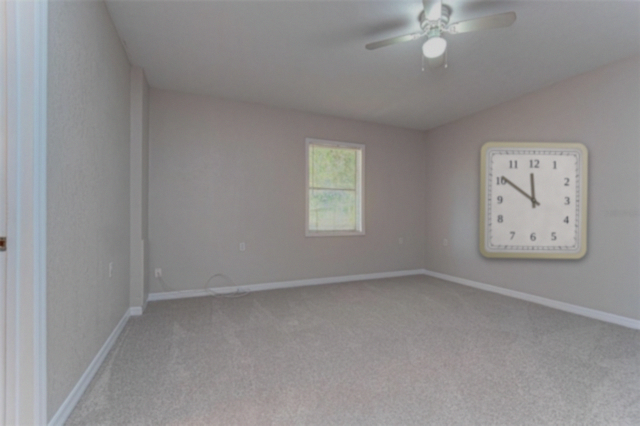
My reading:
11h51
